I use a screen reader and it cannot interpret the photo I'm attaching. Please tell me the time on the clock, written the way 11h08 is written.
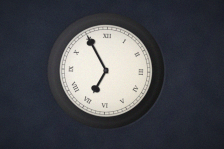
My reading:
6h55
